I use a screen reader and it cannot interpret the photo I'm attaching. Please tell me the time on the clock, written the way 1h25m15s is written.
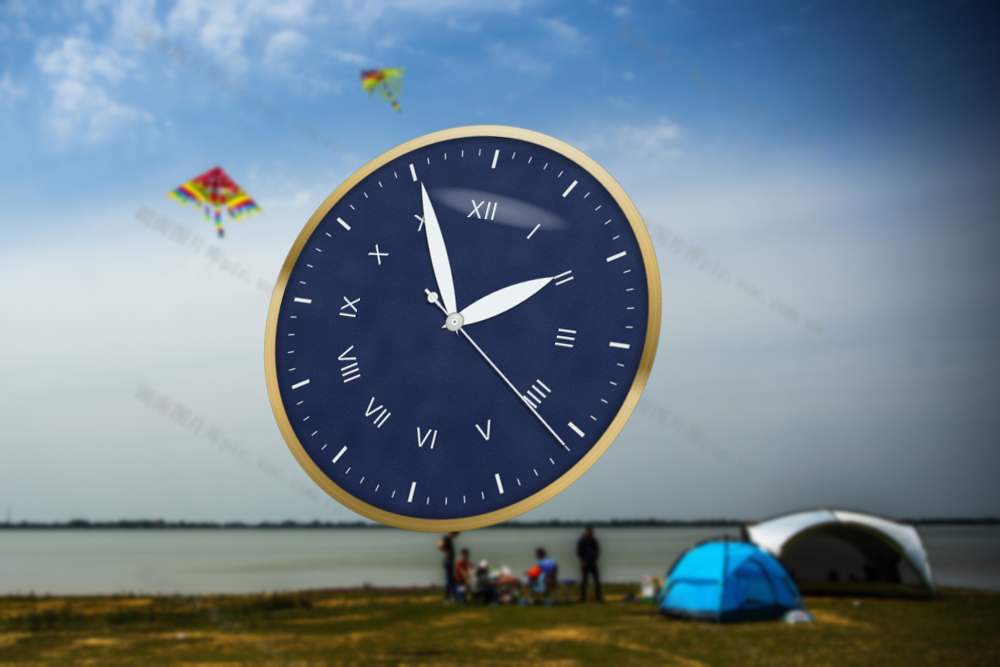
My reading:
1h55m21s
